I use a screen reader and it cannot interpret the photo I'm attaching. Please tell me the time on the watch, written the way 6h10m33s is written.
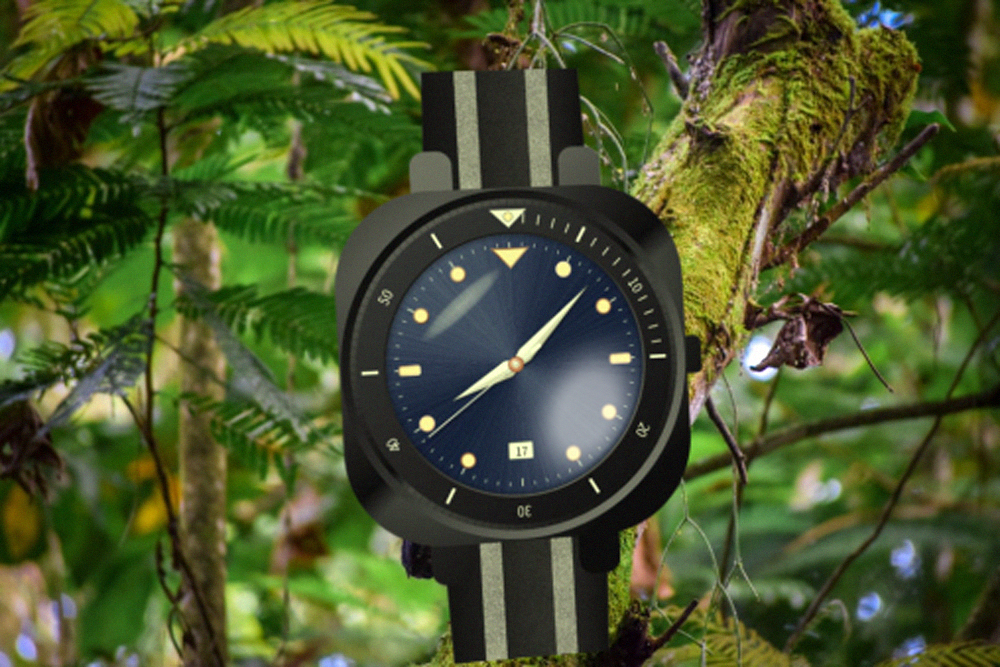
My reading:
8h07m39s
